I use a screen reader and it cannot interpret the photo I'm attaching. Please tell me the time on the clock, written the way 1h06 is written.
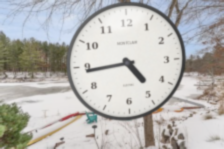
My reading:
4h44
